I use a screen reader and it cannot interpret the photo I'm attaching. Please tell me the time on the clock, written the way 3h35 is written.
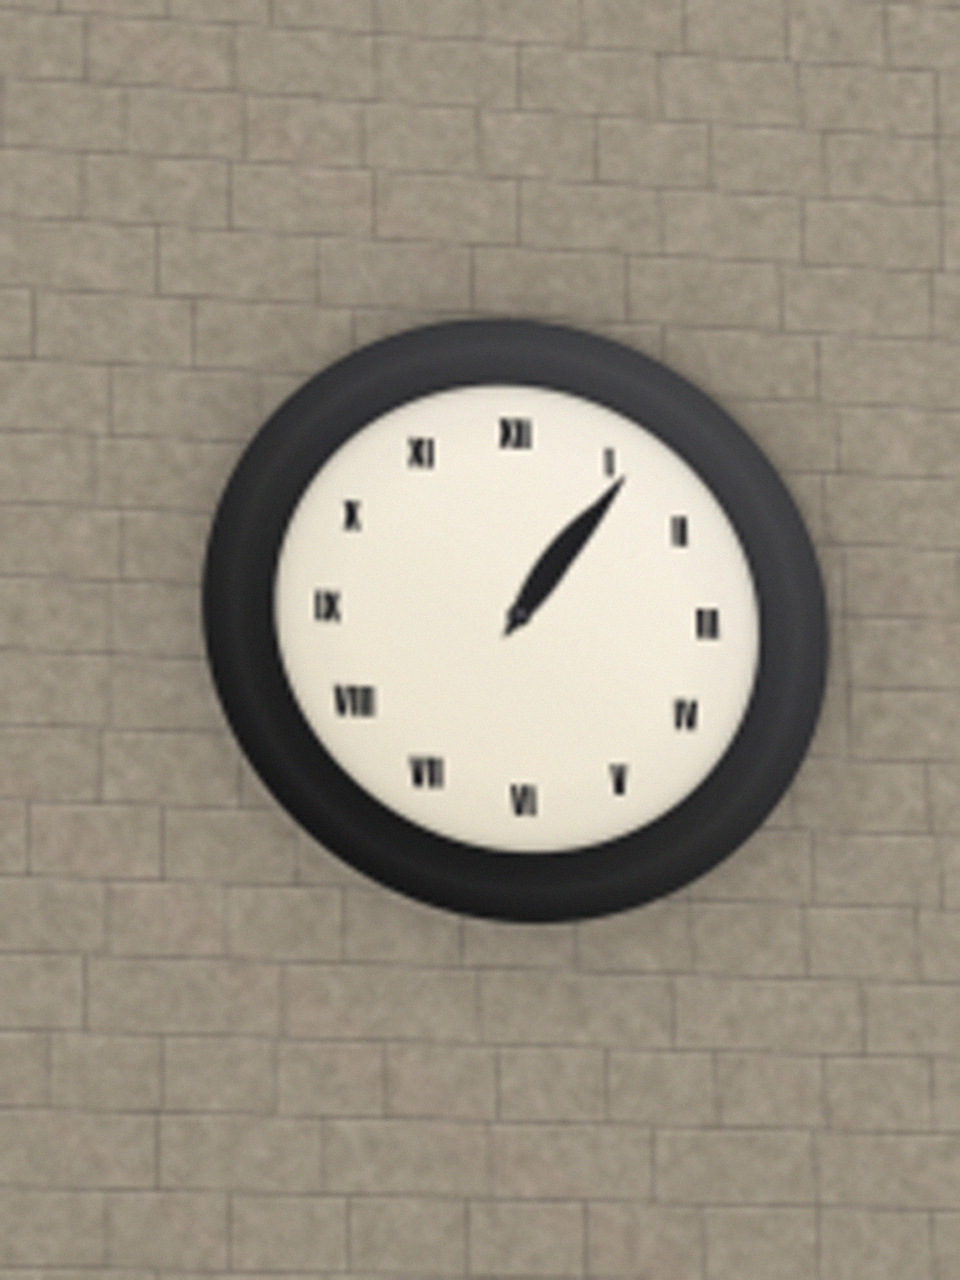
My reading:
1h06
